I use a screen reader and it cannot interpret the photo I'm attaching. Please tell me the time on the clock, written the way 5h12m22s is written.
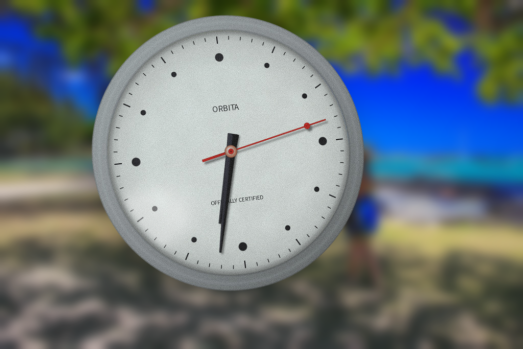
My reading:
6h32m13s
